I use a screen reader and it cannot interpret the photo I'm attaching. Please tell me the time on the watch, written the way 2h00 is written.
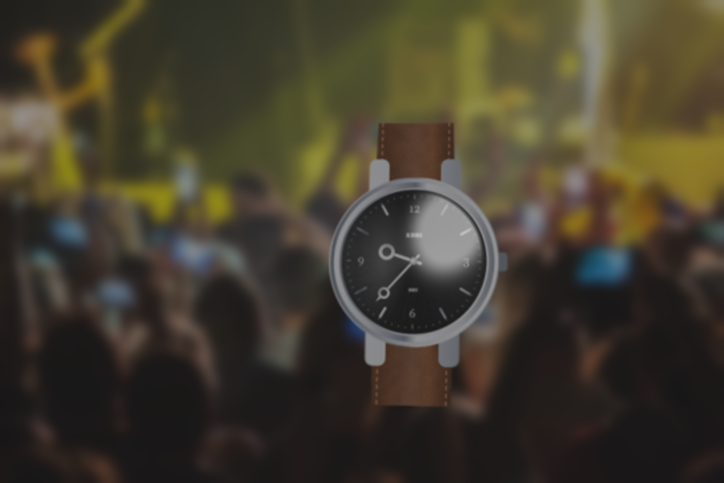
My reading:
9h37
